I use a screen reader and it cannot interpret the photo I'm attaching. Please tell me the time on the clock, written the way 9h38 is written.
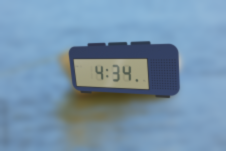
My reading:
4h34
